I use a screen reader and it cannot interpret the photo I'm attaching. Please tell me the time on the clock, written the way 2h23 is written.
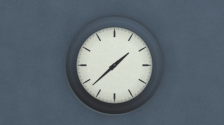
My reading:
1h38
